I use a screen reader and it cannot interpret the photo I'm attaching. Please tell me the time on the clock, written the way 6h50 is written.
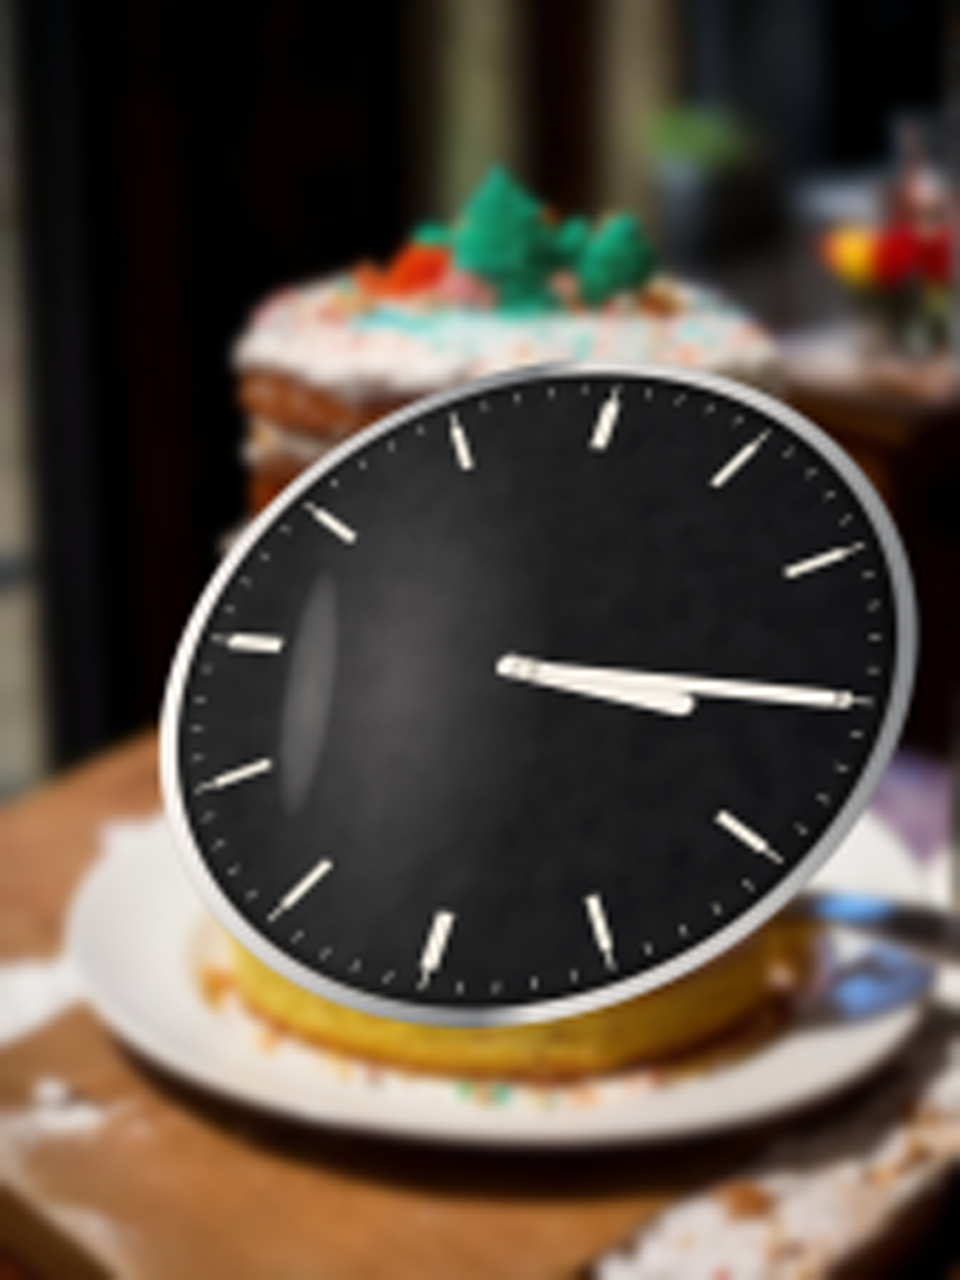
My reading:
3h15
